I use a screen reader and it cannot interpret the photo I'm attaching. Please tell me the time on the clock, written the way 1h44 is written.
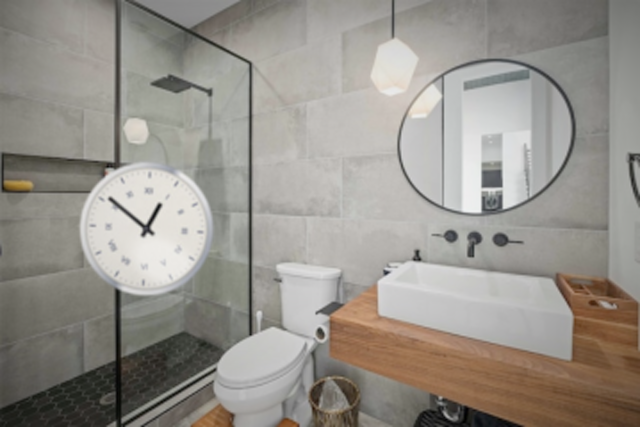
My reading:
12h51
